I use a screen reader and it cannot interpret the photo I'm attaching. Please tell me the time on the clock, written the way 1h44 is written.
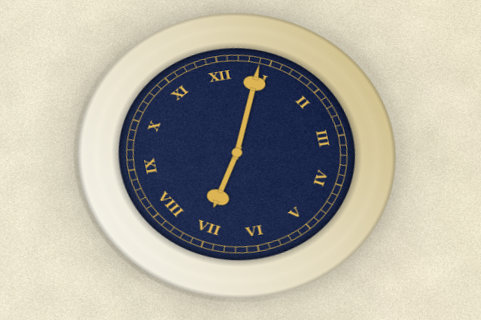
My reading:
7h04
